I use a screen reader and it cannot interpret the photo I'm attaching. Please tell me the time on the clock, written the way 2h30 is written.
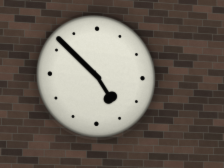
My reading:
4h52
